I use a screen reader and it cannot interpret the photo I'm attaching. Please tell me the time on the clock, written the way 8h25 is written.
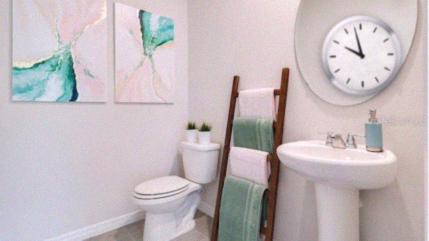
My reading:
9h58
